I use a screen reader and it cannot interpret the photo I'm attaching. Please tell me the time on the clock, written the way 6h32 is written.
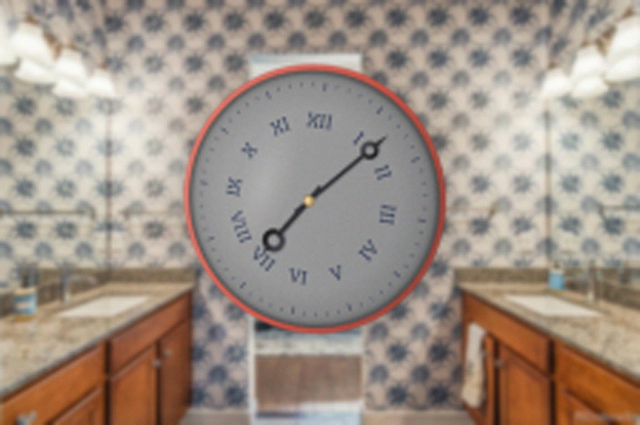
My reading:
7h07
